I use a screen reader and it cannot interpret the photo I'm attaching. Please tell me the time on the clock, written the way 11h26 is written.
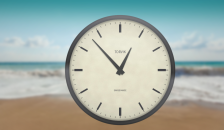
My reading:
12h53
